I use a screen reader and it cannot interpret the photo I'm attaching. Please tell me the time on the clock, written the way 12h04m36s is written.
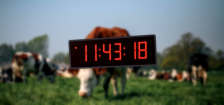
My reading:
11h43m18s
